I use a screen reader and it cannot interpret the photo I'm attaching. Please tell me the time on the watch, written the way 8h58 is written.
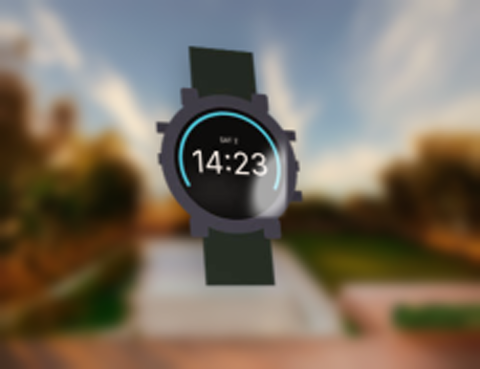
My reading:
14h23
